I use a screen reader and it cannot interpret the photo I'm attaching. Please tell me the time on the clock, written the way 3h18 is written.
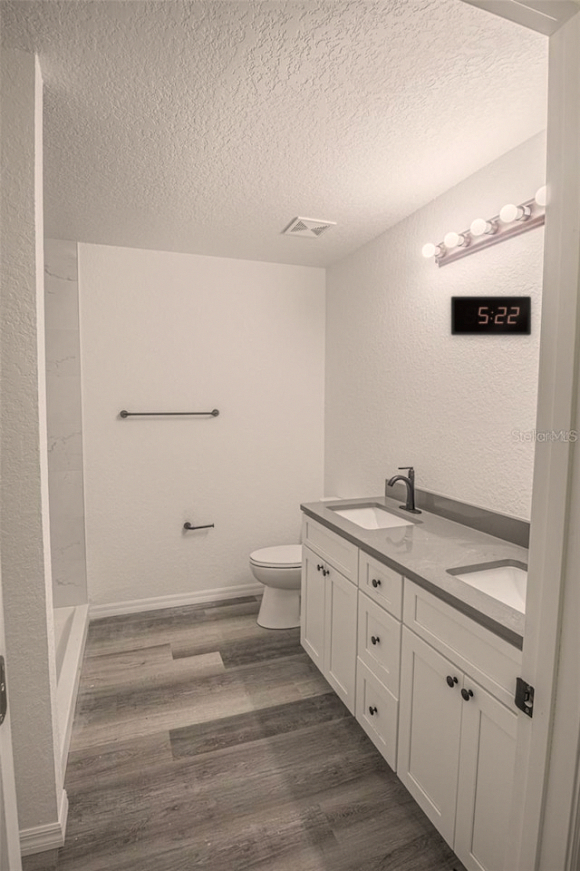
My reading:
5h22
